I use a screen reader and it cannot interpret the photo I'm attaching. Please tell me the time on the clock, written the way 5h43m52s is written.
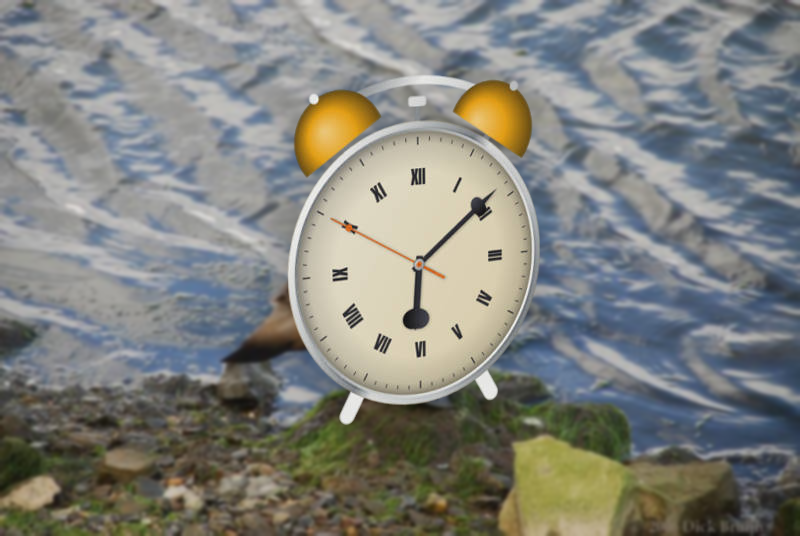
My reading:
6h08m50s
